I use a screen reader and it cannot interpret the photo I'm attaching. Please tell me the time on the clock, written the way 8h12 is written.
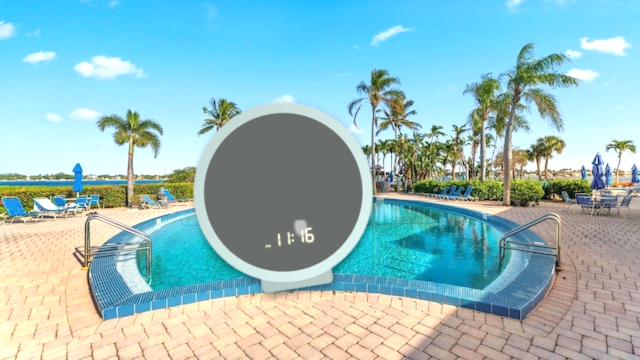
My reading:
11h16
